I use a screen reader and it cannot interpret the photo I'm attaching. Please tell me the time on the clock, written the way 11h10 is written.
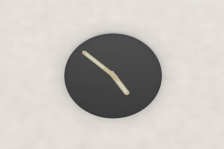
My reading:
4h52
